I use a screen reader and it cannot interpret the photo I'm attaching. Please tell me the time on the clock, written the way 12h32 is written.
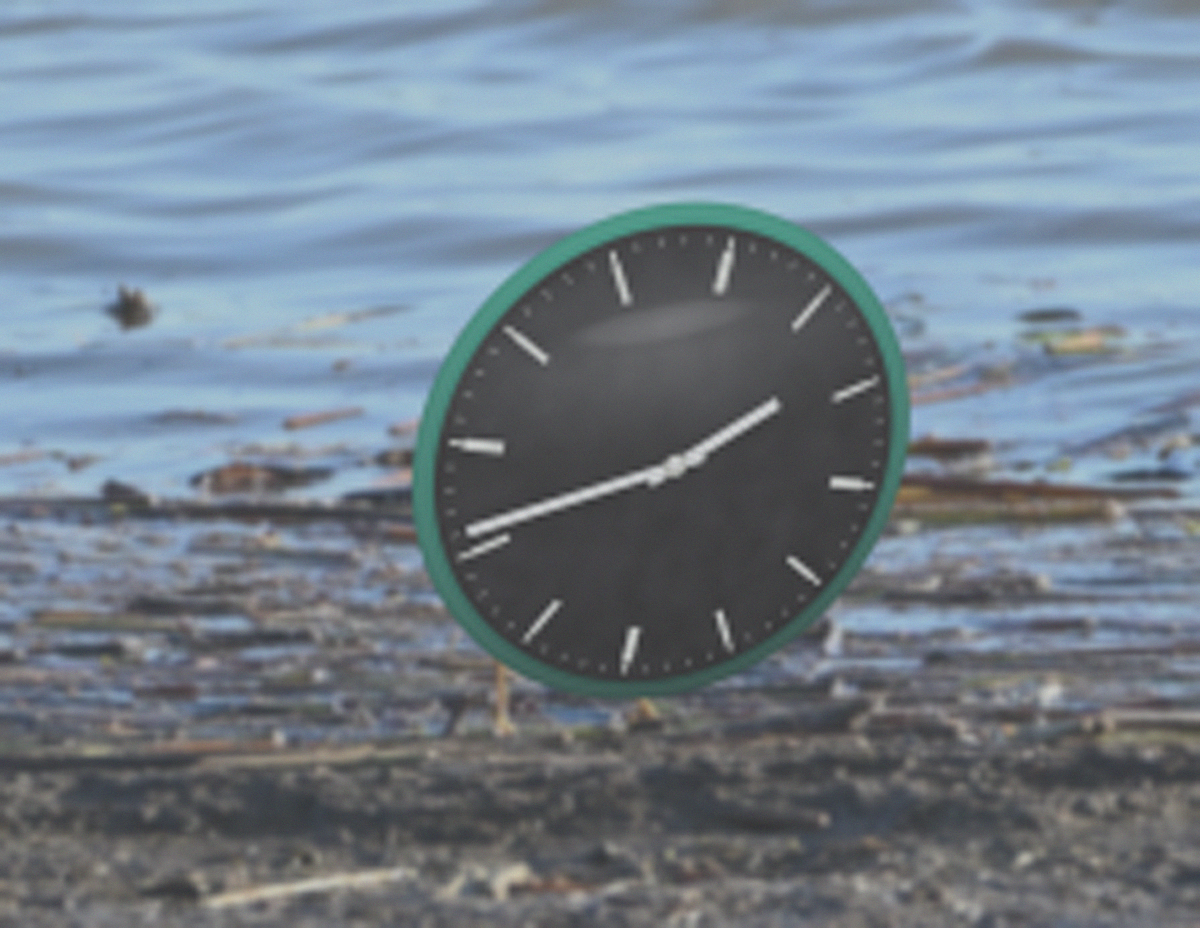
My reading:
1h41
